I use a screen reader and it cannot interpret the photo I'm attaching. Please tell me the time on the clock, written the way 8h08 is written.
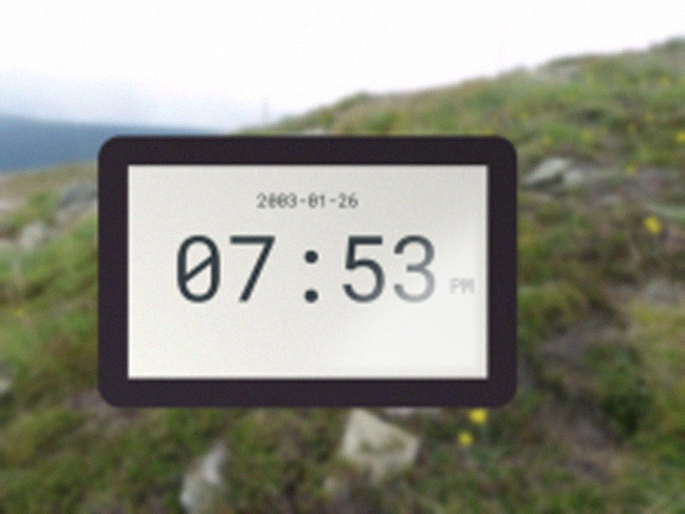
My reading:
7h53
